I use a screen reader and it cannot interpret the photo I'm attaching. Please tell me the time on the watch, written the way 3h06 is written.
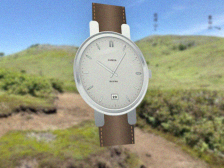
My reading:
10h06
